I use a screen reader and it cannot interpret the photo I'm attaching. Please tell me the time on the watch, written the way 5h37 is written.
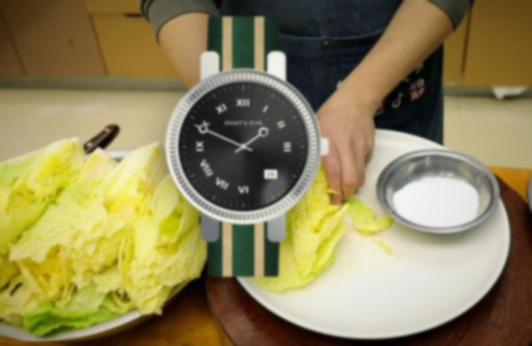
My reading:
1h49
